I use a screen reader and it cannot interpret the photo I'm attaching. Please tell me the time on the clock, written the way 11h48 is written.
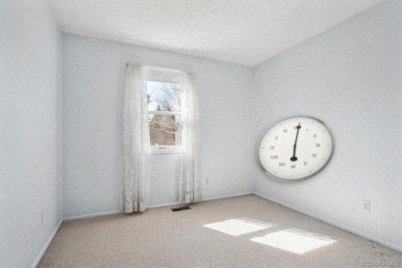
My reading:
6h01
